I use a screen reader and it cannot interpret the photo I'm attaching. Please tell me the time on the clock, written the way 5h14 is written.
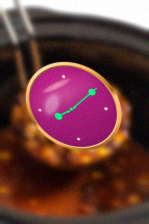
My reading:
8h09
